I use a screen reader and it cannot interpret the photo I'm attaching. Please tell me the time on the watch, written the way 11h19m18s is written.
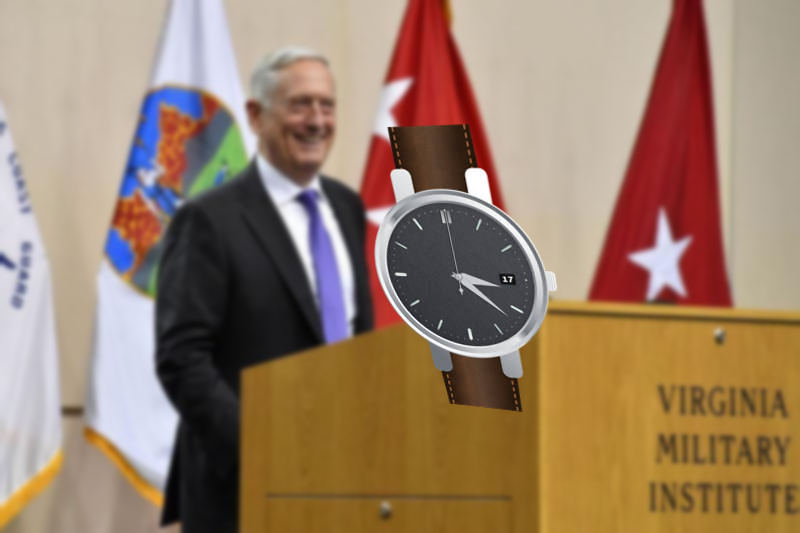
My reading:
3h22m00s
